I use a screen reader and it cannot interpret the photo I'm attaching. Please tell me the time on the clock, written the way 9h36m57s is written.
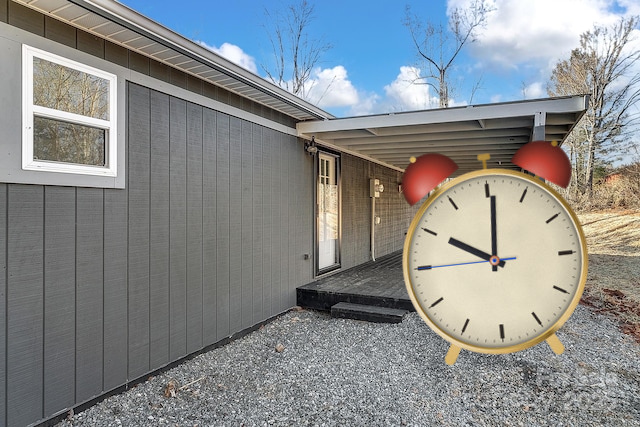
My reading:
10h00m45s
